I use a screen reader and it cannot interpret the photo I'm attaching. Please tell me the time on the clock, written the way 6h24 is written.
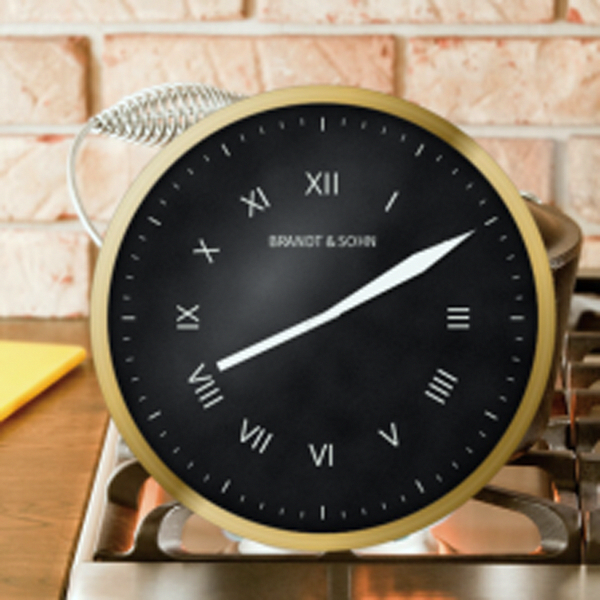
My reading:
8h10
